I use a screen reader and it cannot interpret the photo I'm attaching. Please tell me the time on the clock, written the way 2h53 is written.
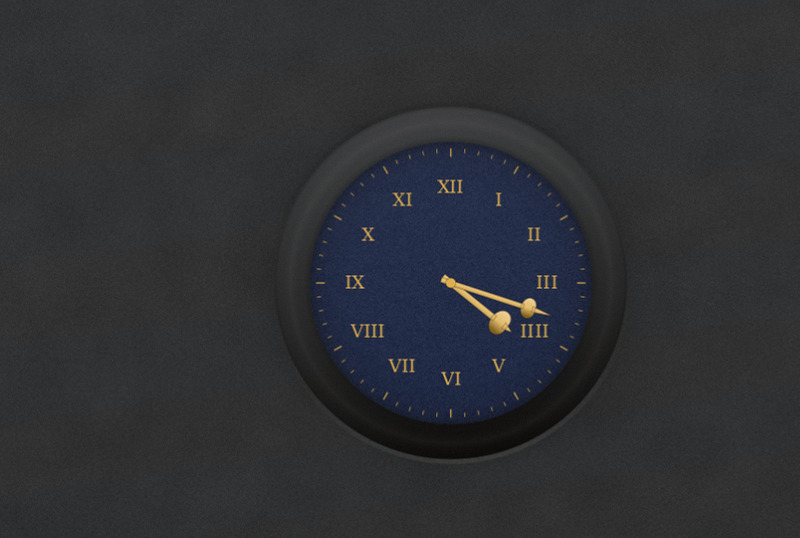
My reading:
4h18
